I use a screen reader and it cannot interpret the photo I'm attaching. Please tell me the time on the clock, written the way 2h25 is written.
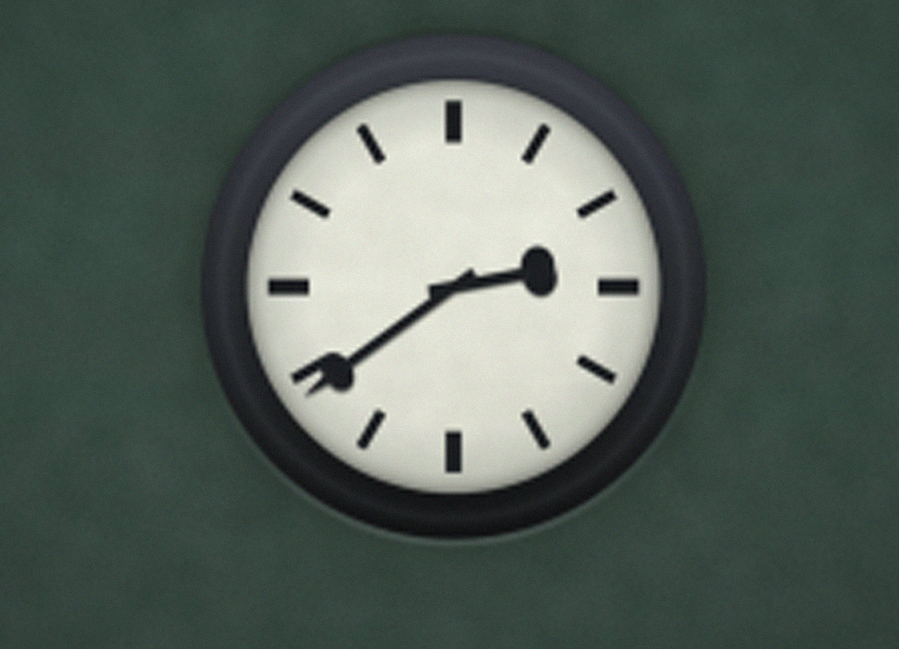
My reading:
2h39
